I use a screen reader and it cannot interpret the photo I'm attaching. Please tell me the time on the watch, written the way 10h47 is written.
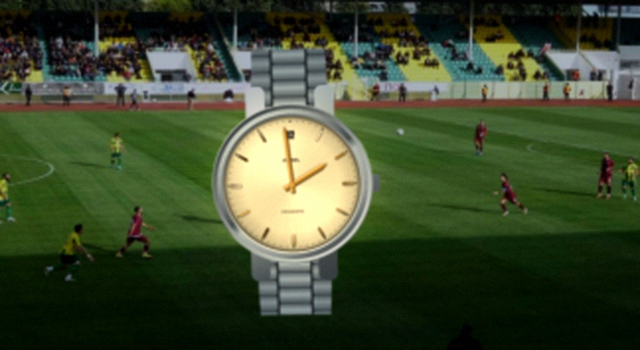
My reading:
1h59
